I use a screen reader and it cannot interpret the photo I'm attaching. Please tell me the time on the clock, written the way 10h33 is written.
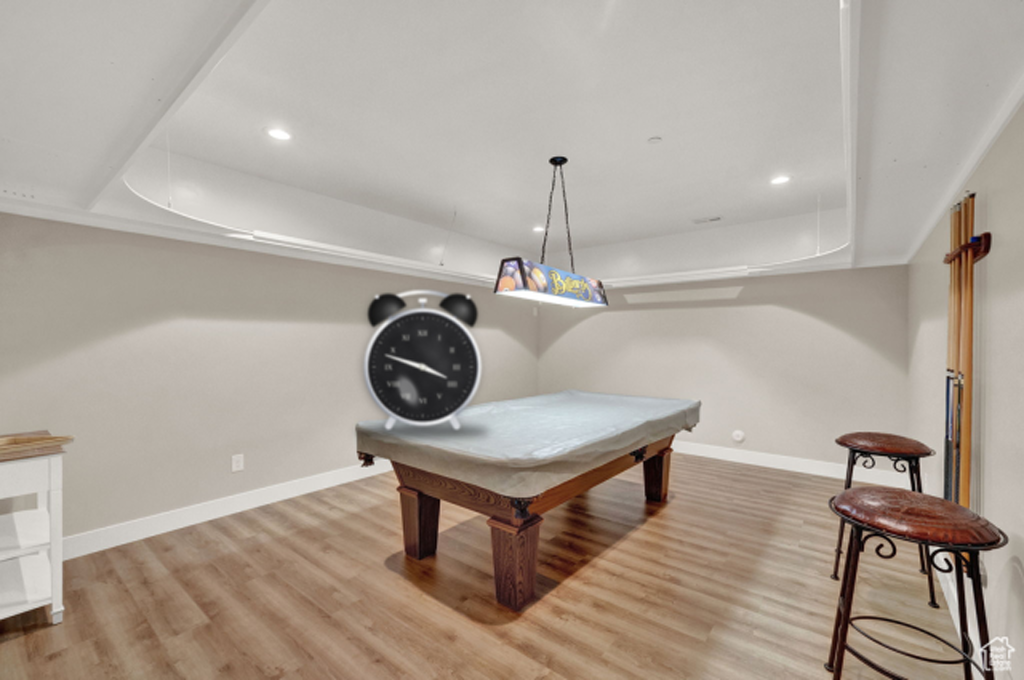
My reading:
3h48
